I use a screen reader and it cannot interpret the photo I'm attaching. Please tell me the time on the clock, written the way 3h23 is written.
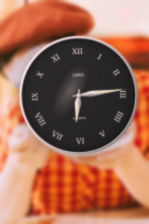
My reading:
6h14
